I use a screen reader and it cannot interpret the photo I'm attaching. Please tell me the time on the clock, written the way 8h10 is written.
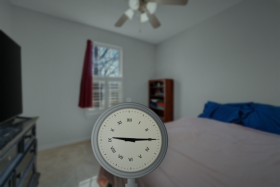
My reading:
9h15
